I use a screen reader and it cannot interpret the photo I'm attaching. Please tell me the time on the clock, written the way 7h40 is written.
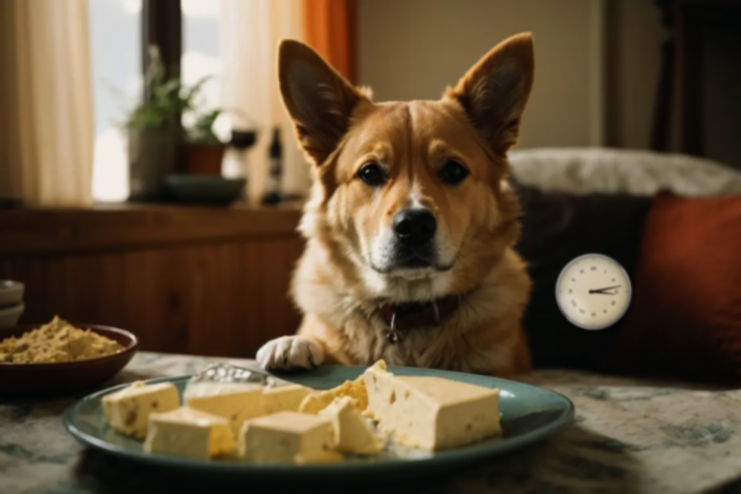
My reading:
3h13
